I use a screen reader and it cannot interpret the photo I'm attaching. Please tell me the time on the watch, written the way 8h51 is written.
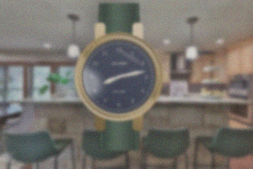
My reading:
8h13
